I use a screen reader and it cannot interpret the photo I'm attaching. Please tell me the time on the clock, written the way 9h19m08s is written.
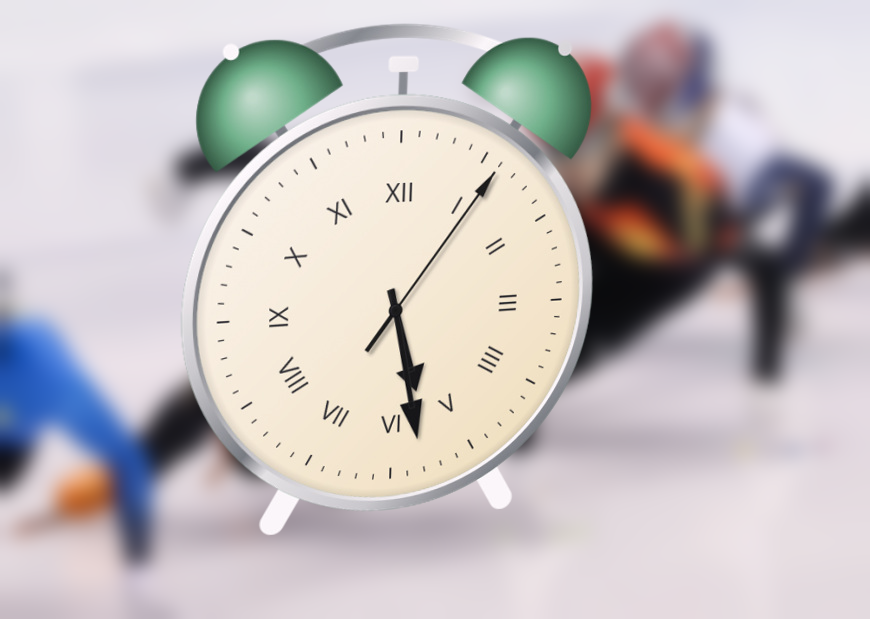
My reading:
5h28m06s
